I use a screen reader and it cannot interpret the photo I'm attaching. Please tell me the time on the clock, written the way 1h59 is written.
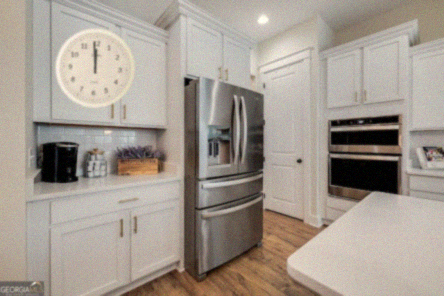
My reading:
11h59
